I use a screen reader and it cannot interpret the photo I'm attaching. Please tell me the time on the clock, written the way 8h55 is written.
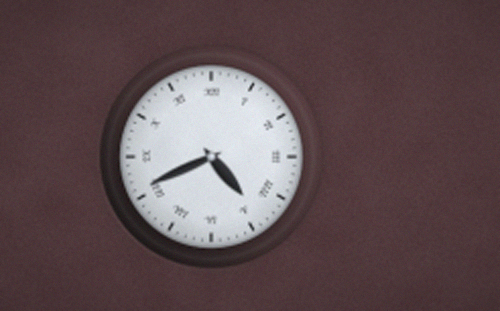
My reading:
4h41
